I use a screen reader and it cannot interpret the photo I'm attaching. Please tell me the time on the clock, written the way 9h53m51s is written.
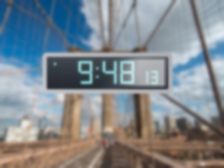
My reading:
9h48m13s
